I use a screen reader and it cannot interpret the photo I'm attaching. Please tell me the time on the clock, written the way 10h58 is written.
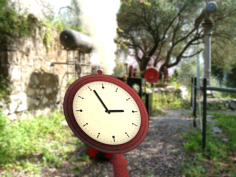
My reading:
2h56
